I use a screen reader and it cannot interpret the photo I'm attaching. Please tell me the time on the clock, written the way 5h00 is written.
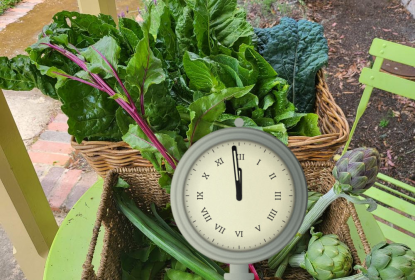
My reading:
11h59
